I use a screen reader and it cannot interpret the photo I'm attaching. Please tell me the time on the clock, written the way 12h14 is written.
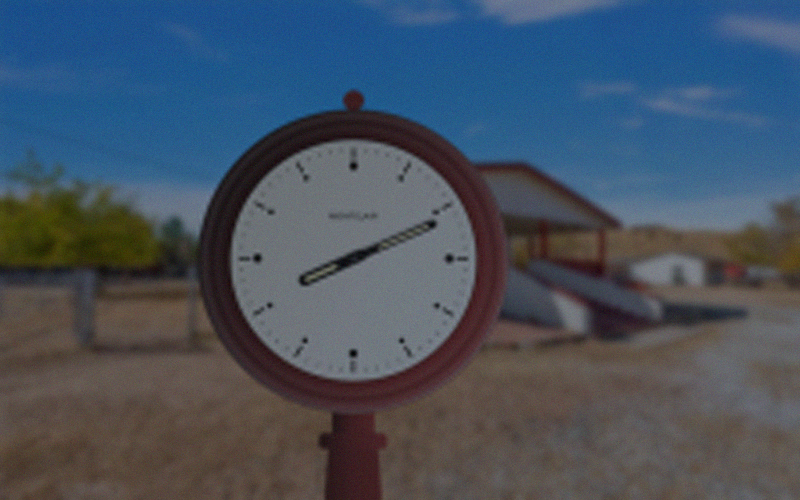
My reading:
8h11
